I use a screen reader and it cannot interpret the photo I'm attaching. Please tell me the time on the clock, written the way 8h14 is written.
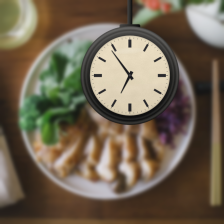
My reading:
6h54
